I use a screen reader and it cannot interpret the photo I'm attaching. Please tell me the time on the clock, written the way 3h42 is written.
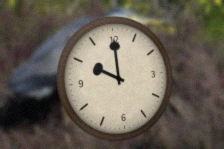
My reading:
10h00
